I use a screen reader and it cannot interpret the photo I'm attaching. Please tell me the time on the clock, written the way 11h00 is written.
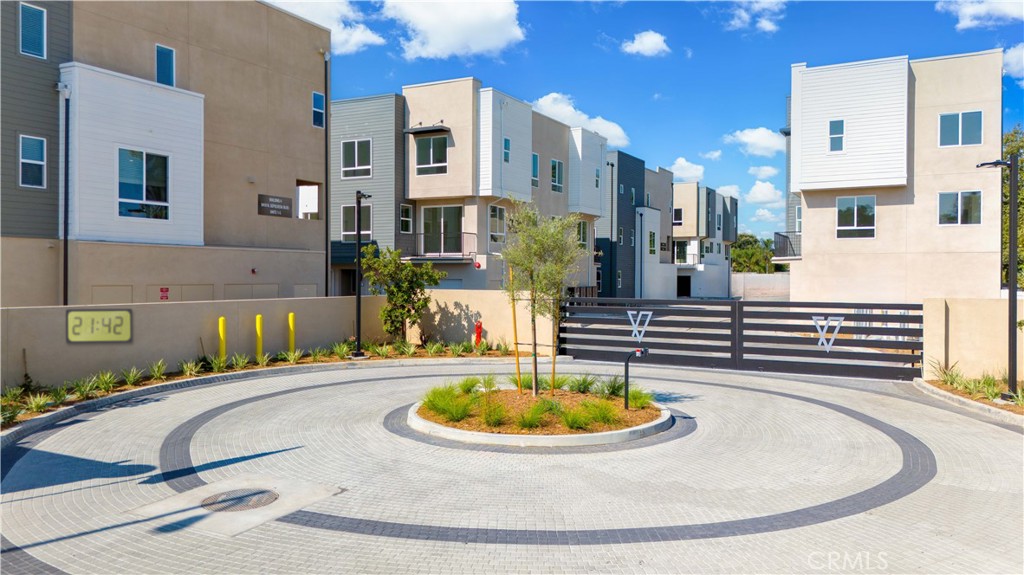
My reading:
21h42
